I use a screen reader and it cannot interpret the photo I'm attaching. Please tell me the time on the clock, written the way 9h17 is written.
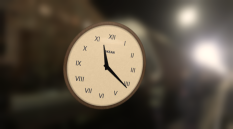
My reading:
11h21
